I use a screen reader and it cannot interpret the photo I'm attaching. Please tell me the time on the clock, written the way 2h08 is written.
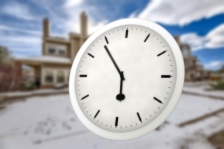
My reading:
5h54
